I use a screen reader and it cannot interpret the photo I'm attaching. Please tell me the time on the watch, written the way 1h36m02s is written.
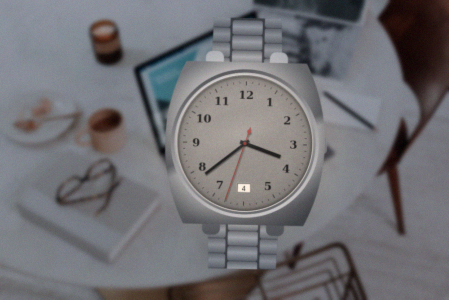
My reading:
3h38m33s
